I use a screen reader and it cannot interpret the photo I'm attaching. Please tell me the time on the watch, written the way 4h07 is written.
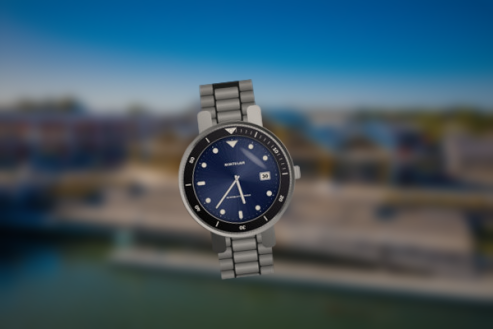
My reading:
5h37
